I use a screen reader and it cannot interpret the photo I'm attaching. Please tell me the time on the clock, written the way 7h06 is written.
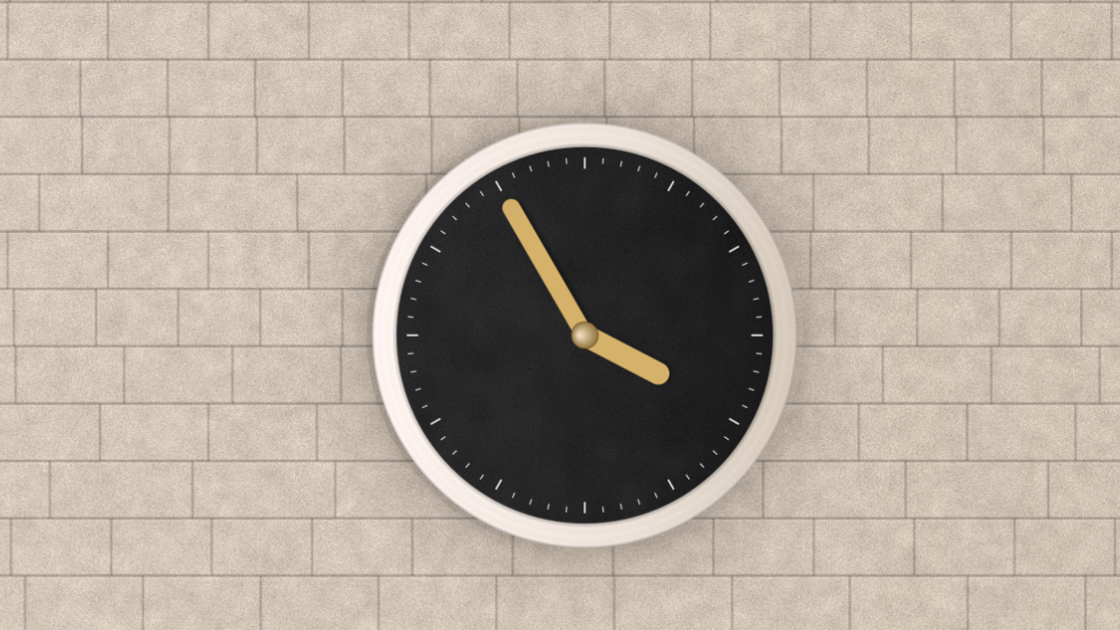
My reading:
3h55
